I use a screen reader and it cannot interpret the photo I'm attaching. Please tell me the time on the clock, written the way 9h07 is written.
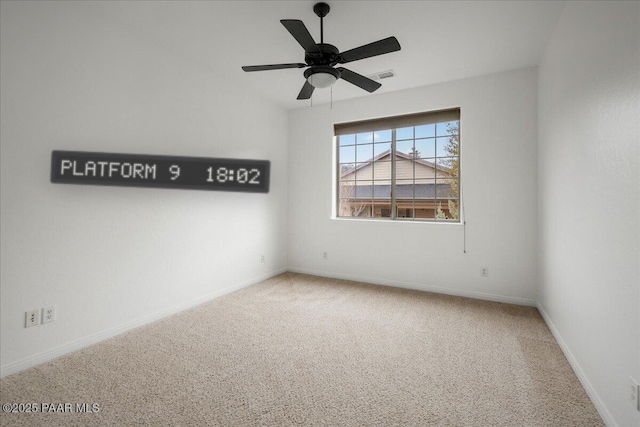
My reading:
18h02
